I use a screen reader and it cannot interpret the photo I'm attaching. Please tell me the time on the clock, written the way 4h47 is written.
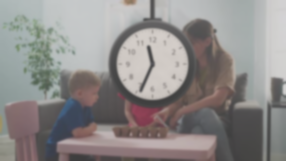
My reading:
11h34
